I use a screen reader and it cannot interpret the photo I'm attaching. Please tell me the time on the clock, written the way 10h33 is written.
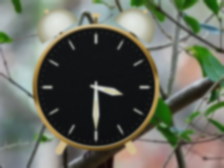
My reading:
3h30
